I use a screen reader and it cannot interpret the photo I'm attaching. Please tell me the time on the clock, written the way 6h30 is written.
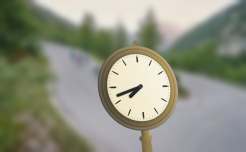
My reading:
7h42
